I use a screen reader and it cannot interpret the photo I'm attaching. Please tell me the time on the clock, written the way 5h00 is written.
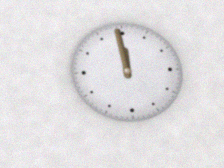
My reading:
11h59
